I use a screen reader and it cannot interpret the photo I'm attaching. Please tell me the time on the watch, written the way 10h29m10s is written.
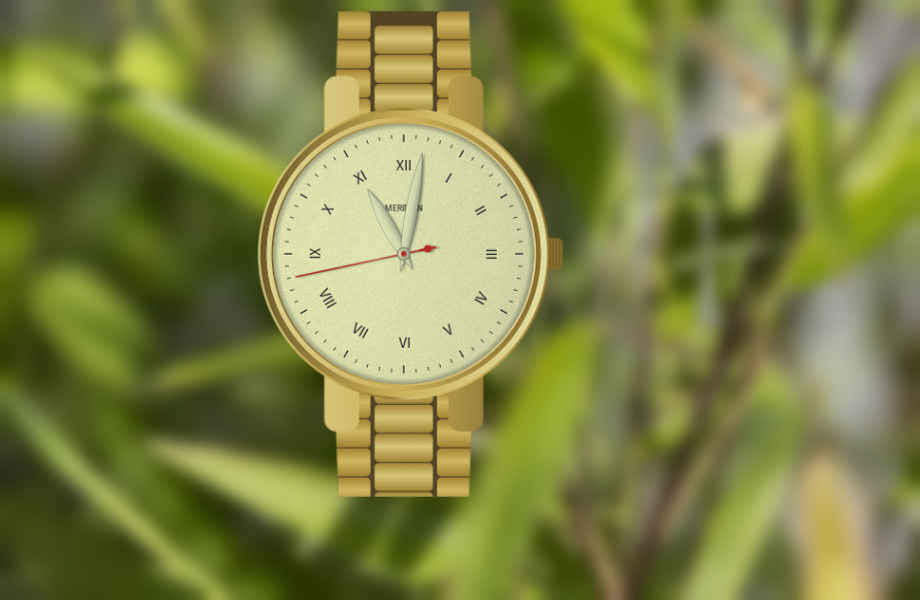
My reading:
11h01m43s
